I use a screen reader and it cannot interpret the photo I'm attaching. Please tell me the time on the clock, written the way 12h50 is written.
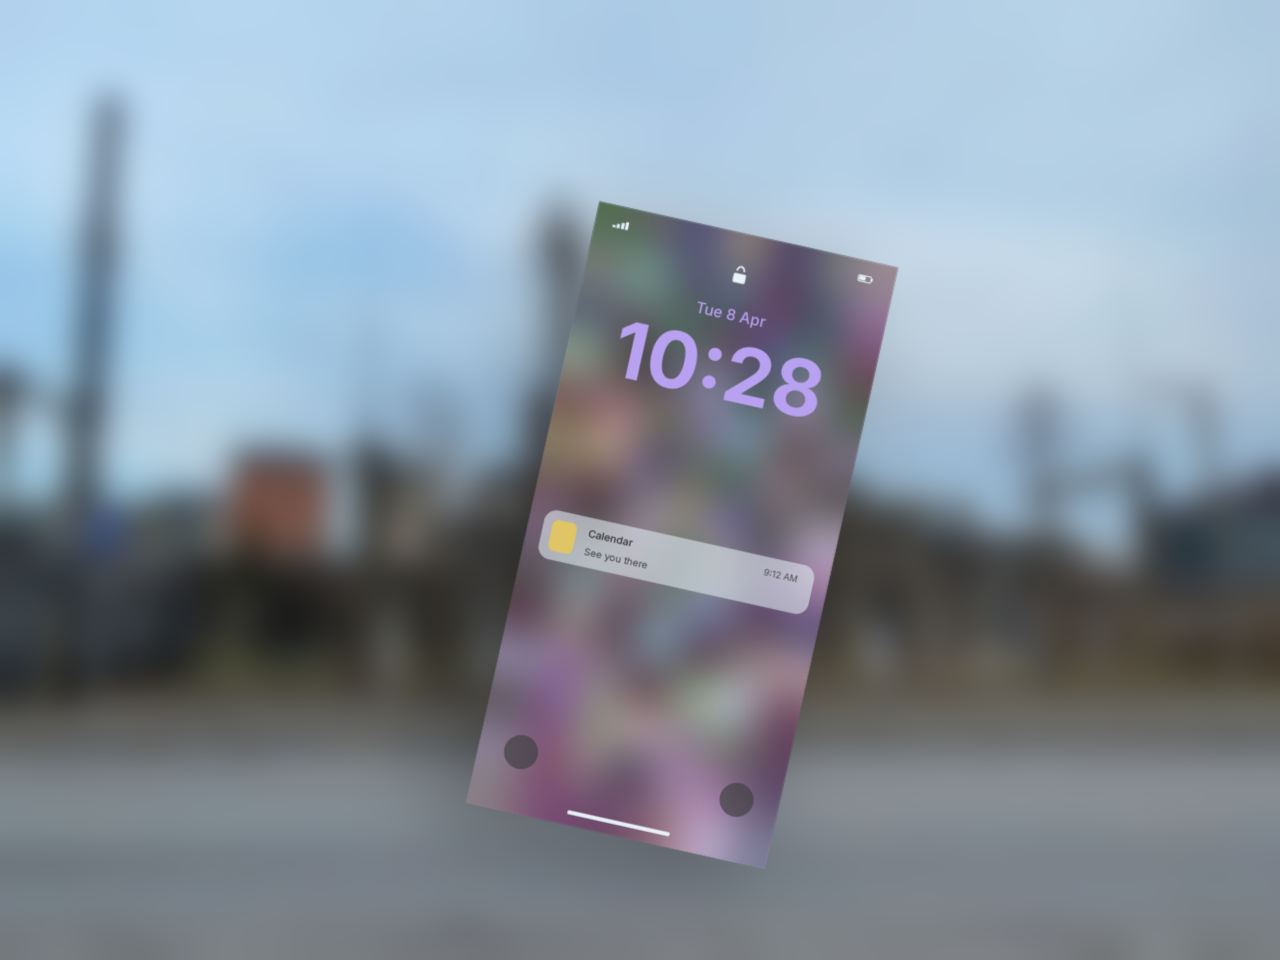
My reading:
10h28
